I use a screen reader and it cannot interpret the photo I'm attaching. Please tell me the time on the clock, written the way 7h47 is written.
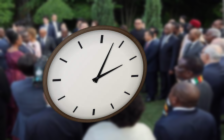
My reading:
2h03
